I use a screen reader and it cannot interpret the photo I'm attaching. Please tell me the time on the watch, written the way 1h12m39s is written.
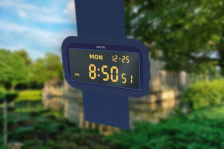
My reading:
8h50m51s
